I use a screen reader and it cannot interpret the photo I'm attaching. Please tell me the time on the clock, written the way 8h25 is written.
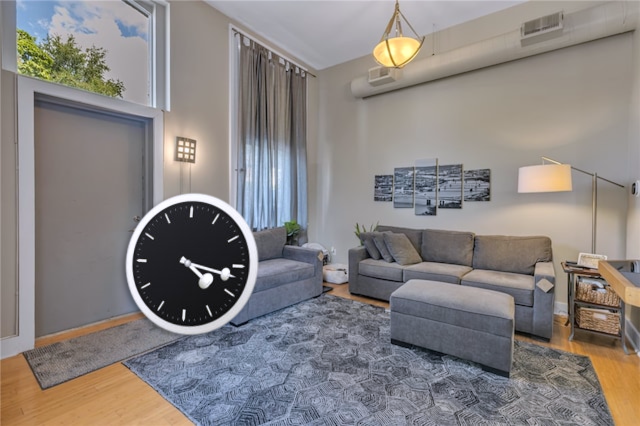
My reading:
4h17
